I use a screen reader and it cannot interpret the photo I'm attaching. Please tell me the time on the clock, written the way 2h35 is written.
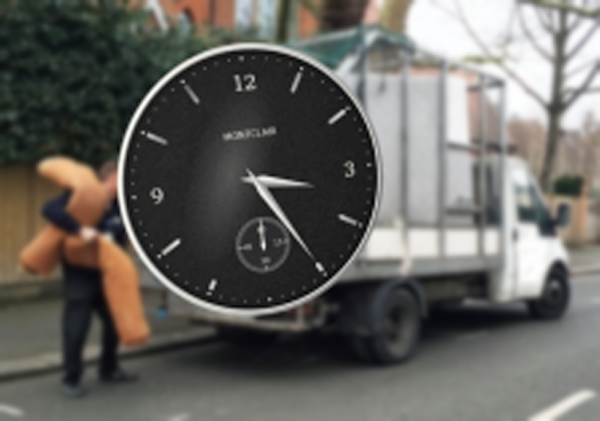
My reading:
3h25
